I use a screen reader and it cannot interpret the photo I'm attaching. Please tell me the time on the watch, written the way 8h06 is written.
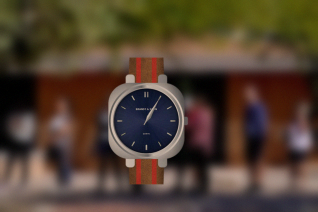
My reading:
1h05
